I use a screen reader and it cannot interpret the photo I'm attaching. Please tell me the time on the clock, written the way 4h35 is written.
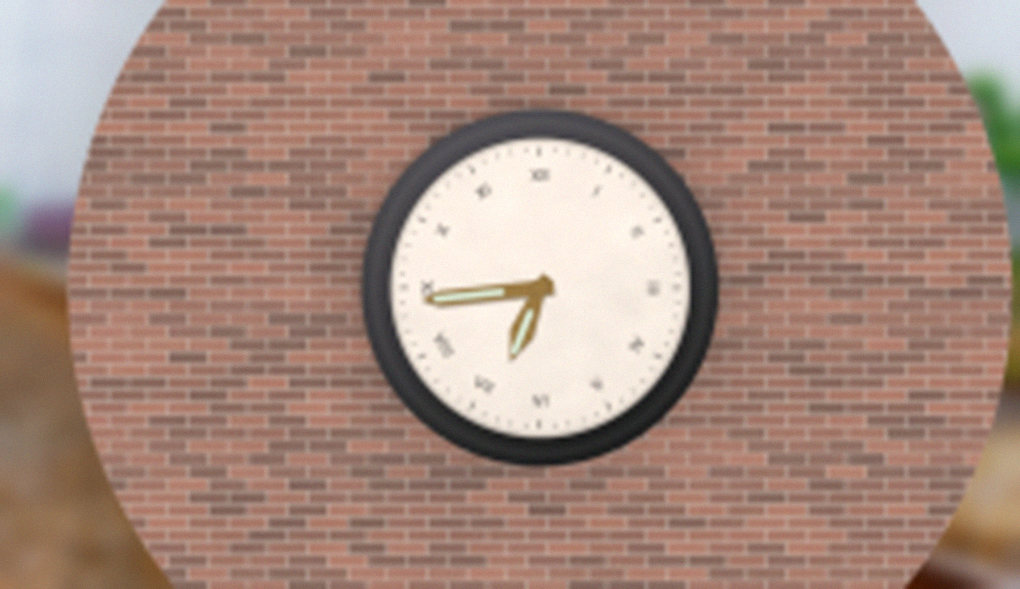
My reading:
6h44
